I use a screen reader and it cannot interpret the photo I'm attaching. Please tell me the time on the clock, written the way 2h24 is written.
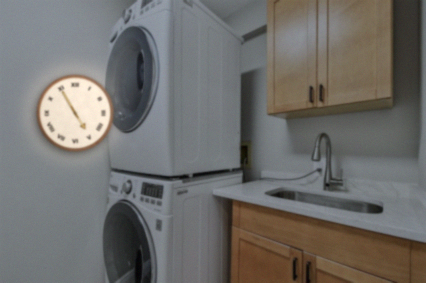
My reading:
4h55
